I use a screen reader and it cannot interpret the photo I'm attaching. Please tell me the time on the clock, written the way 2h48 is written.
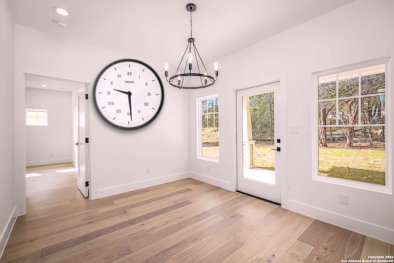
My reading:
9h29
